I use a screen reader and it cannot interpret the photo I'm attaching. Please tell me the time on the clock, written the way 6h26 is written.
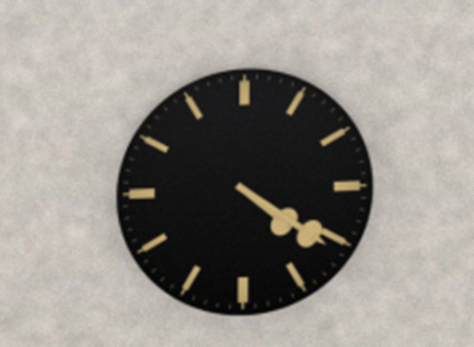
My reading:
4h21
